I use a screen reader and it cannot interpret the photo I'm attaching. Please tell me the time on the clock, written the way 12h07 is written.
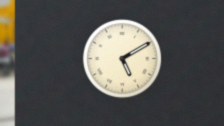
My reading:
5h10
